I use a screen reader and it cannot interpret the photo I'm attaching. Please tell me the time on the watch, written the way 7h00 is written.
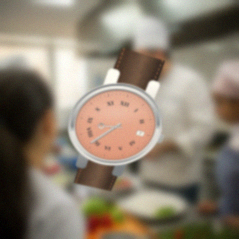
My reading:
8h36
